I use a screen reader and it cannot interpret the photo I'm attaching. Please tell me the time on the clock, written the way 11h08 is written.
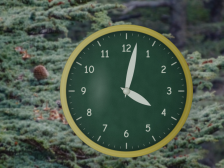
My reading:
4h02
